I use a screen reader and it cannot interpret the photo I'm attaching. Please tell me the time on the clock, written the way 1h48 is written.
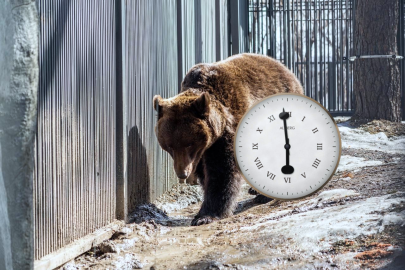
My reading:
5h59
